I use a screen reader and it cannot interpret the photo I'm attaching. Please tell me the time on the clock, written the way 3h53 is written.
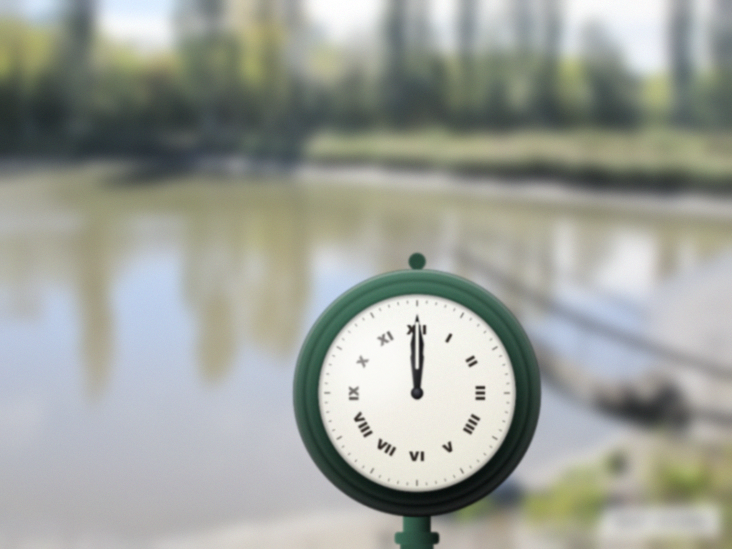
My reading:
12h00
